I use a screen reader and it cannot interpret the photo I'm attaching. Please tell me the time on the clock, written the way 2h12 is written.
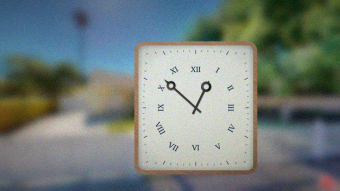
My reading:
12h52
